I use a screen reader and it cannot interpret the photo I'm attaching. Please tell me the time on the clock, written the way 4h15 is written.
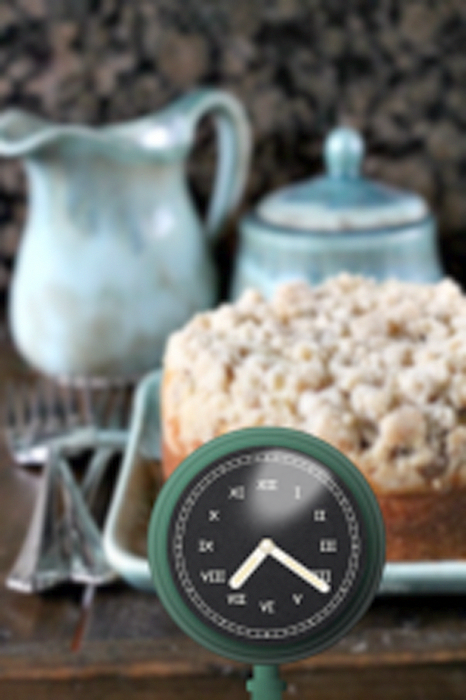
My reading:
7h21
